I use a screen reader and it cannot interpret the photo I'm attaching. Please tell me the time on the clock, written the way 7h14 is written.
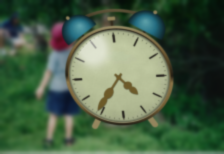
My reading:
4h36
